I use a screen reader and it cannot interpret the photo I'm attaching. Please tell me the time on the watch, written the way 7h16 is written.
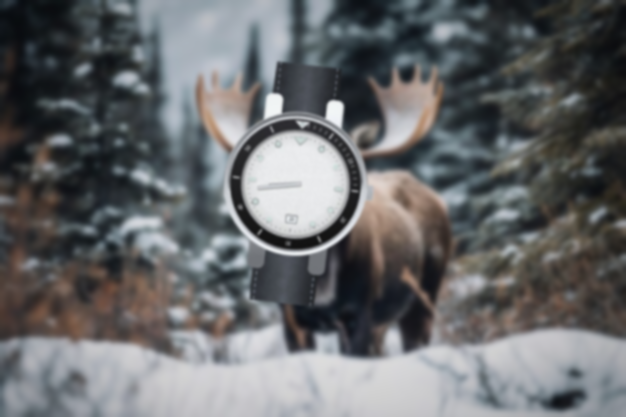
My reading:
8h43
